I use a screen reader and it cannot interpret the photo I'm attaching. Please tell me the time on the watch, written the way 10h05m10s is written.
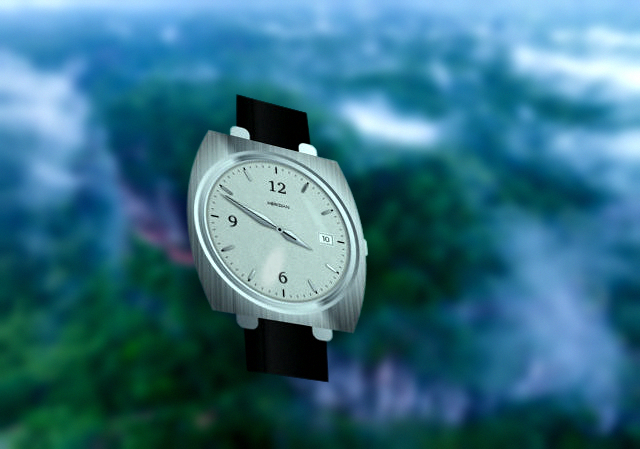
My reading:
3h48m49s
